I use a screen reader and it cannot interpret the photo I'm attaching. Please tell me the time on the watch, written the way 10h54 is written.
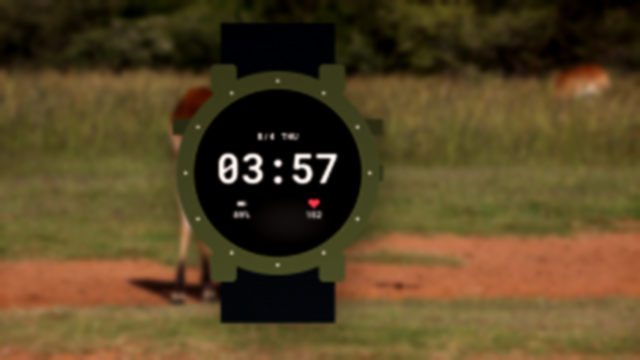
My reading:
3h57
